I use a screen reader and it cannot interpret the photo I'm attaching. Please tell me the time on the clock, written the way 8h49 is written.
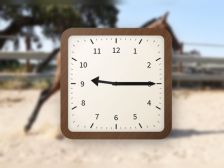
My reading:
9h15
